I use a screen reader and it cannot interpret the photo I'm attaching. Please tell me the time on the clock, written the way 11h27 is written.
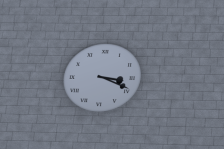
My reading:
3h19
